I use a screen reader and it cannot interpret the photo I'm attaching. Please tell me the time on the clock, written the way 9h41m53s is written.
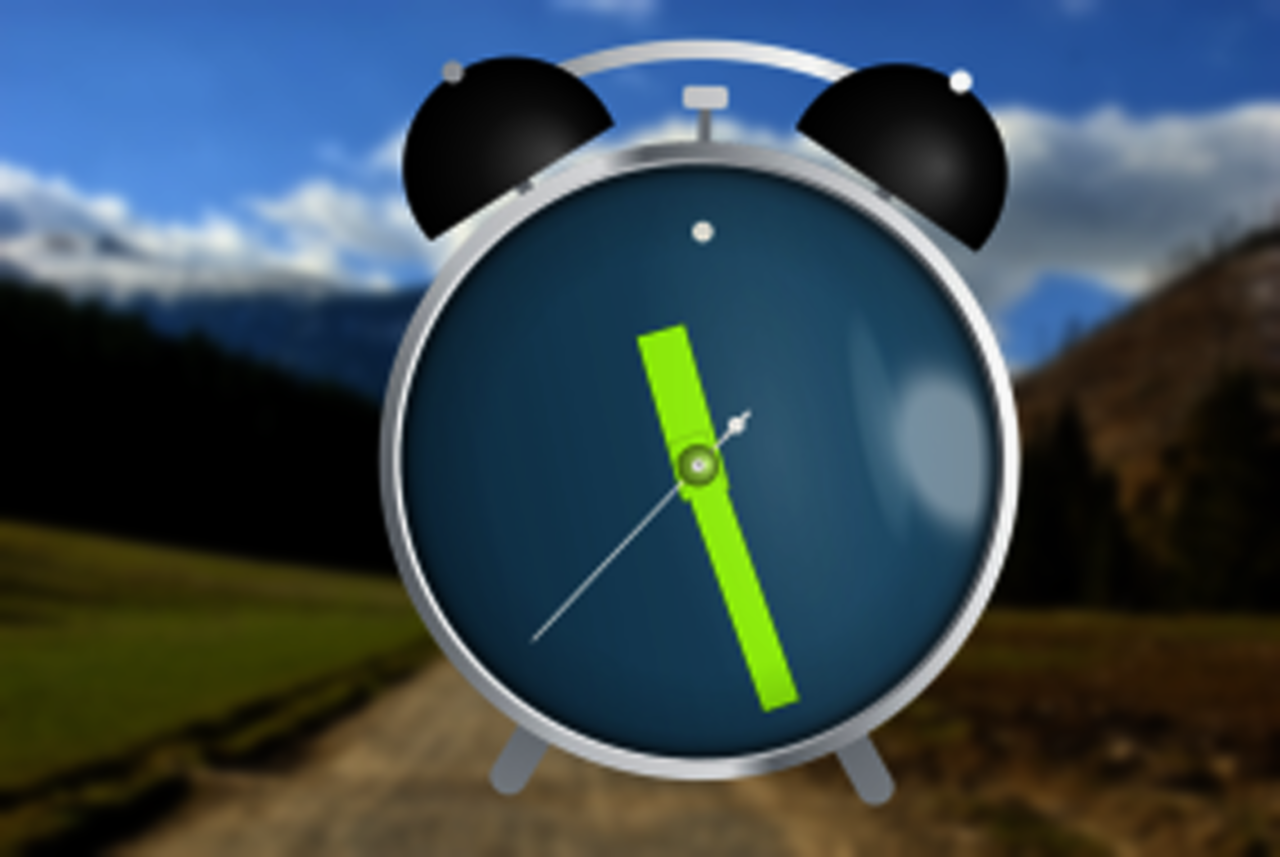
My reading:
11h26m37s
